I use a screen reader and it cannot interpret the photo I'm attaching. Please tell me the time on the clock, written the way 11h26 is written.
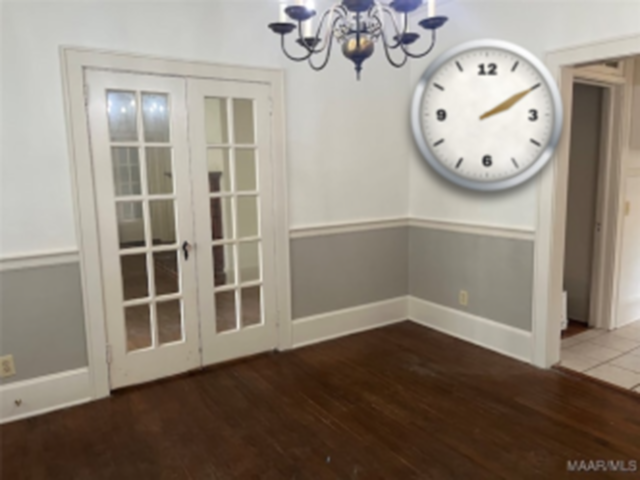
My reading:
2h10
